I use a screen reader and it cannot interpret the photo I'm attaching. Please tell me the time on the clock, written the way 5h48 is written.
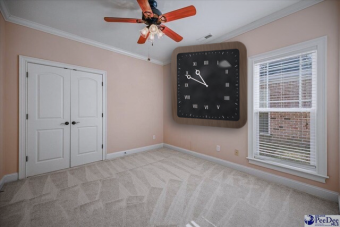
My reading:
10h49
